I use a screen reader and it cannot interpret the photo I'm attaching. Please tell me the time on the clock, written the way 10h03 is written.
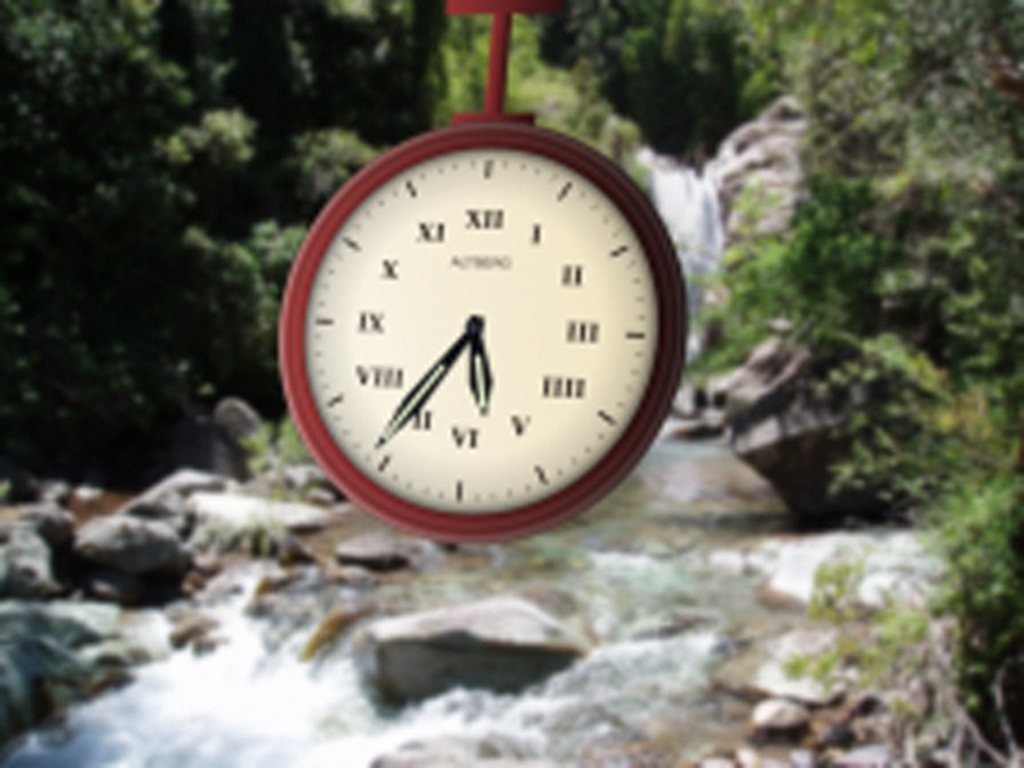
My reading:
5h36
